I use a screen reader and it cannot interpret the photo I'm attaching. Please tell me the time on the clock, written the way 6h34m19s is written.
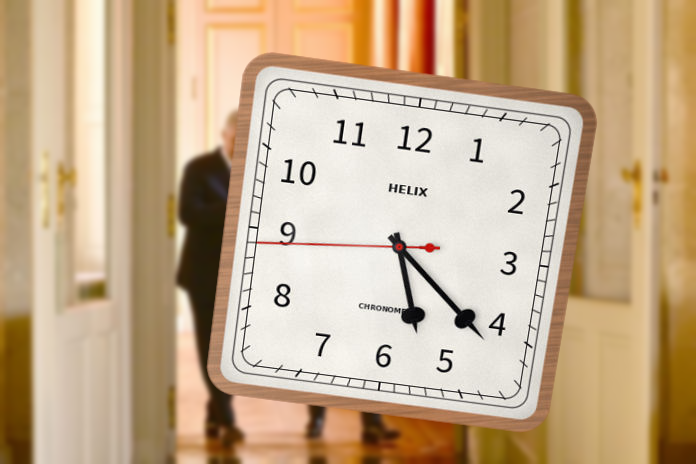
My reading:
5h21m44s
